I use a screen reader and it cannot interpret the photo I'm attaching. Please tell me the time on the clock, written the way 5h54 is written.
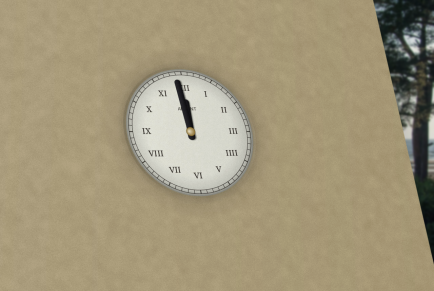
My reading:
11h59
